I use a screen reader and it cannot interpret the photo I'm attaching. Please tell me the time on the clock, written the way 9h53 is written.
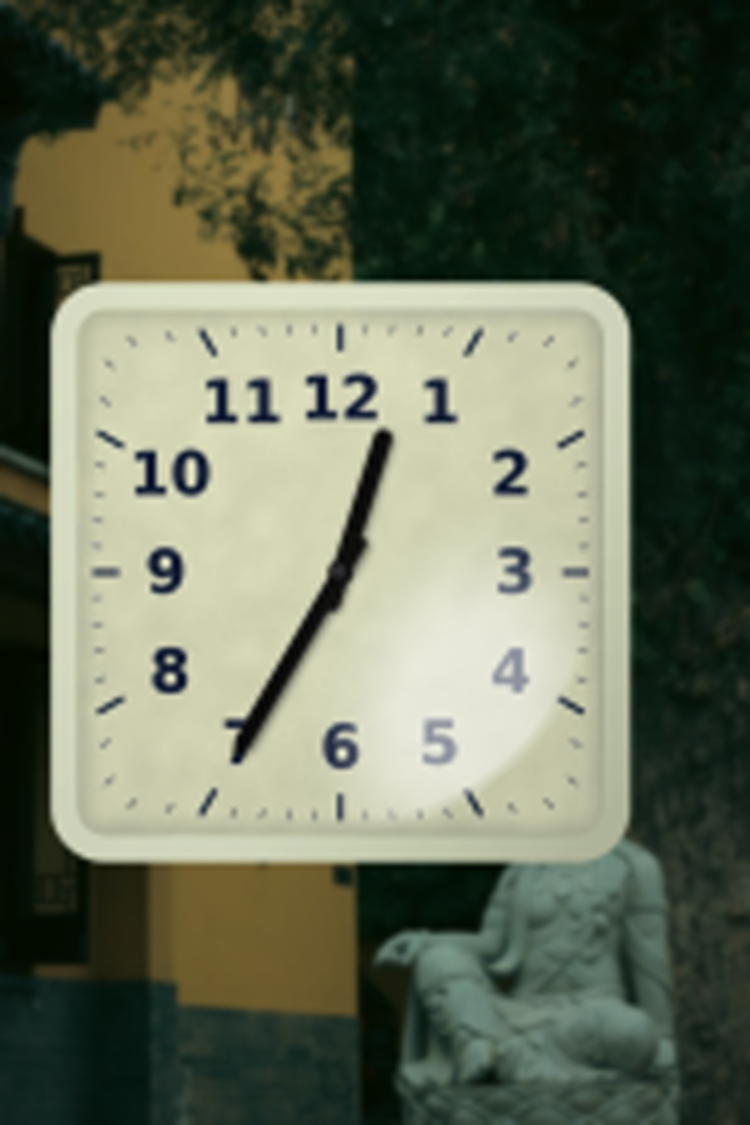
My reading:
12h35
